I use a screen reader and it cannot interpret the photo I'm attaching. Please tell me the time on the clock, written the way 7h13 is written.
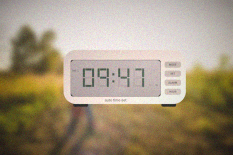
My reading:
9h47
